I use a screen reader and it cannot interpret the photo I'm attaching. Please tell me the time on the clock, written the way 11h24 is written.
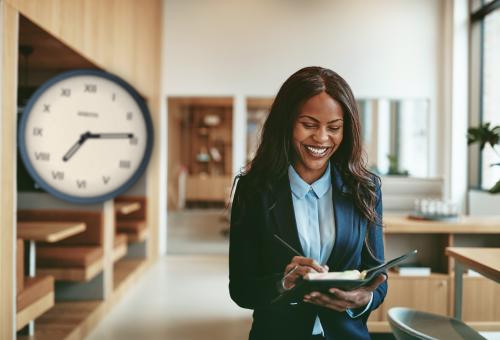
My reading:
7h14
